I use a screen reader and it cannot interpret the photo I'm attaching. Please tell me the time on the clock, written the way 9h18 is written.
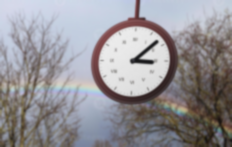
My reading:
3h08
